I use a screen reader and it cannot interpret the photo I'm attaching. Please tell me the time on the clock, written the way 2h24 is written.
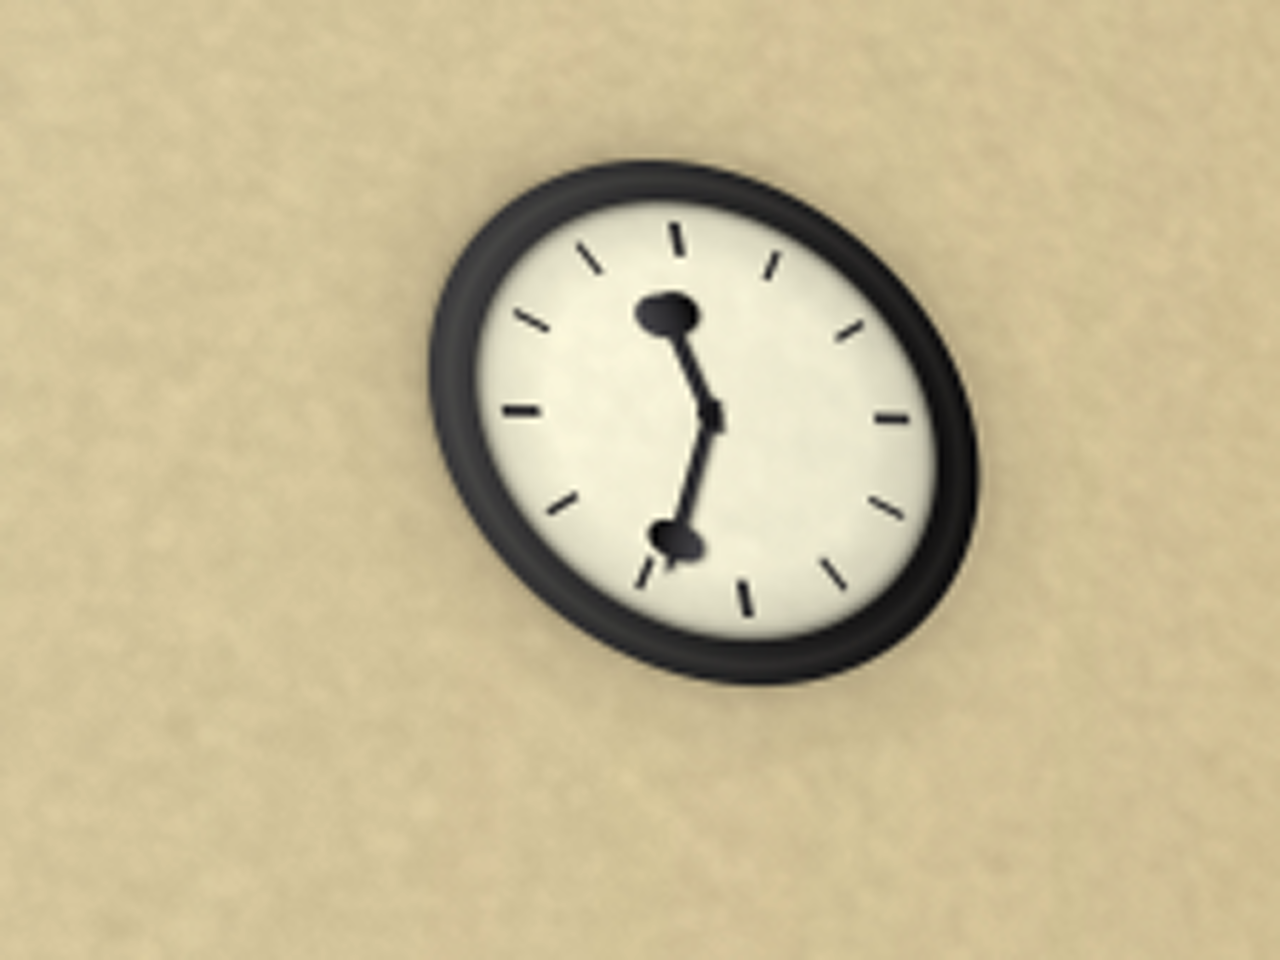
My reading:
11h34
